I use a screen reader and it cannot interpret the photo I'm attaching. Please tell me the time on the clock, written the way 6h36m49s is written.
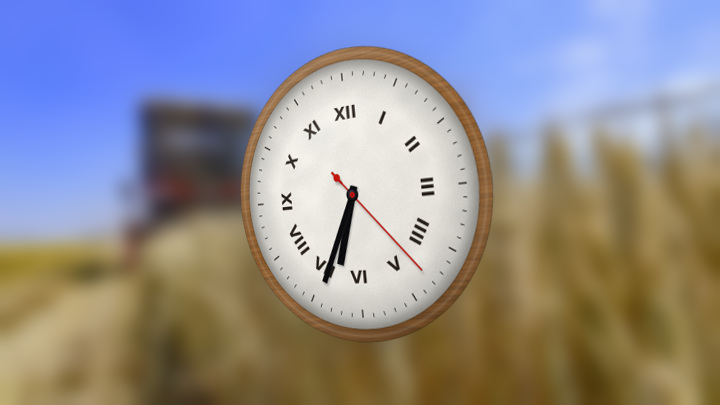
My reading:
6h34m23s
